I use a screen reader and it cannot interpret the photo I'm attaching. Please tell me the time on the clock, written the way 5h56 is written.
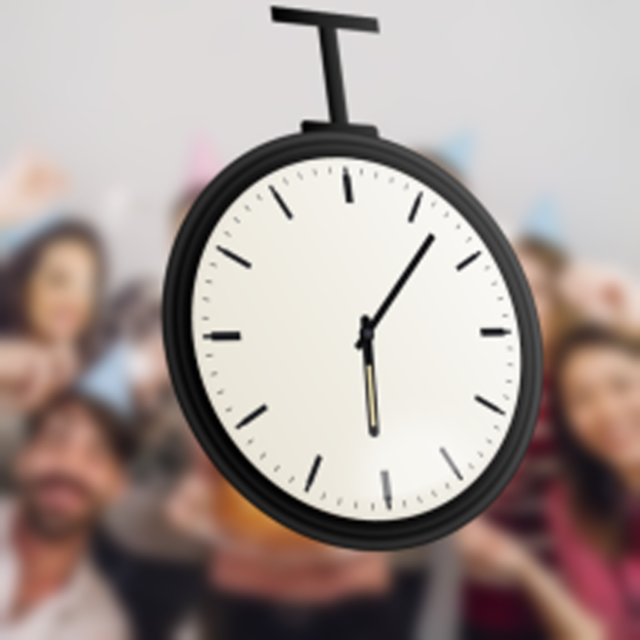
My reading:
6h07
